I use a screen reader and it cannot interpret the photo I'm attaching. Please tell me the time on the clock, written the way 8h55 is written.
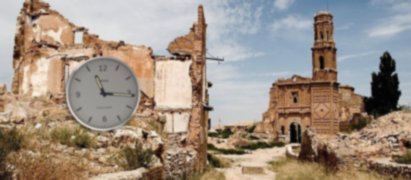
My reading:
11h16
